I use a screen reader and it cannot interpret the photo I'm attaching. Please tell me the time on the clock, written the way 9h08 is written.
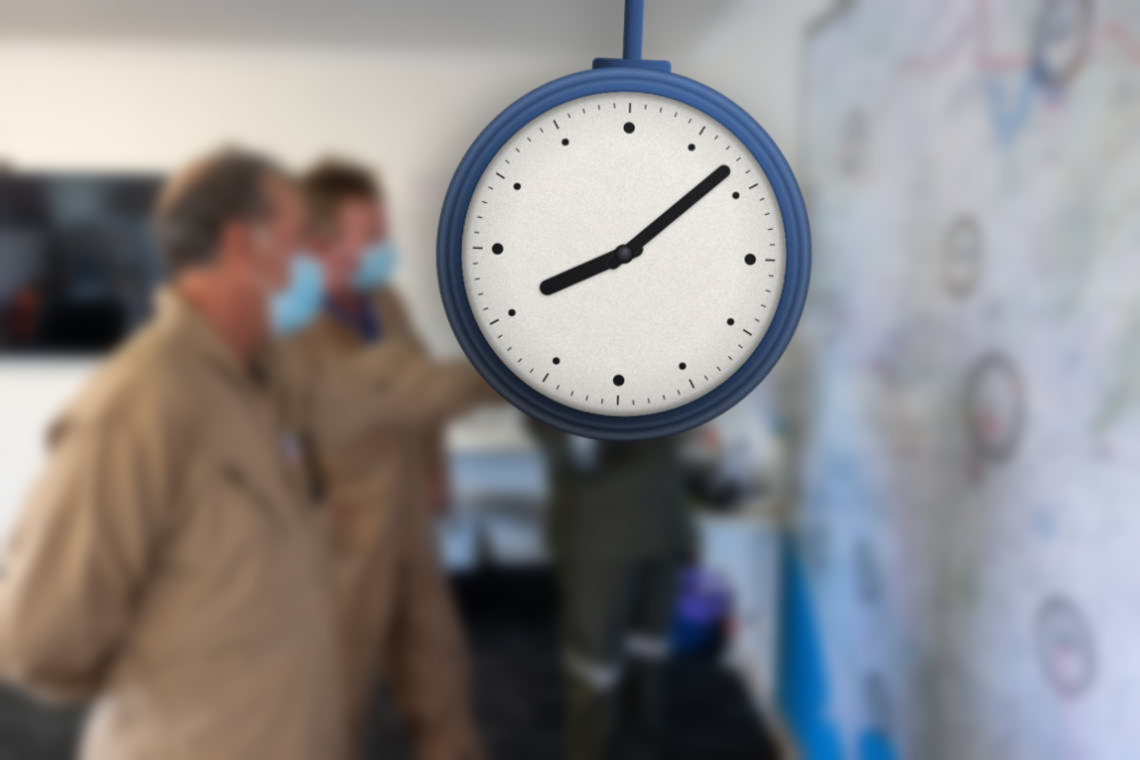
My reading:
8h08
